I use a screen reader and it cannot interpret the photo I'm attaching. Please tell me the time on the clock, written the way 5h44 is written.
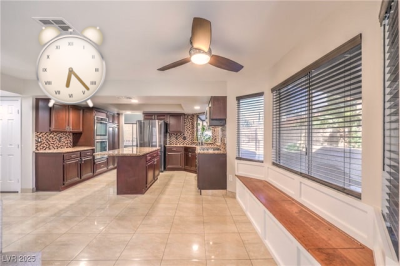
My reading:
6h23
